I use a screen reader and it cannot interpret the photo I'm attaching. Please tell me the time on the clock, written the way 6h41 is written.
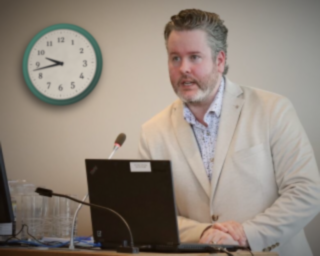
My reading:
9h43
